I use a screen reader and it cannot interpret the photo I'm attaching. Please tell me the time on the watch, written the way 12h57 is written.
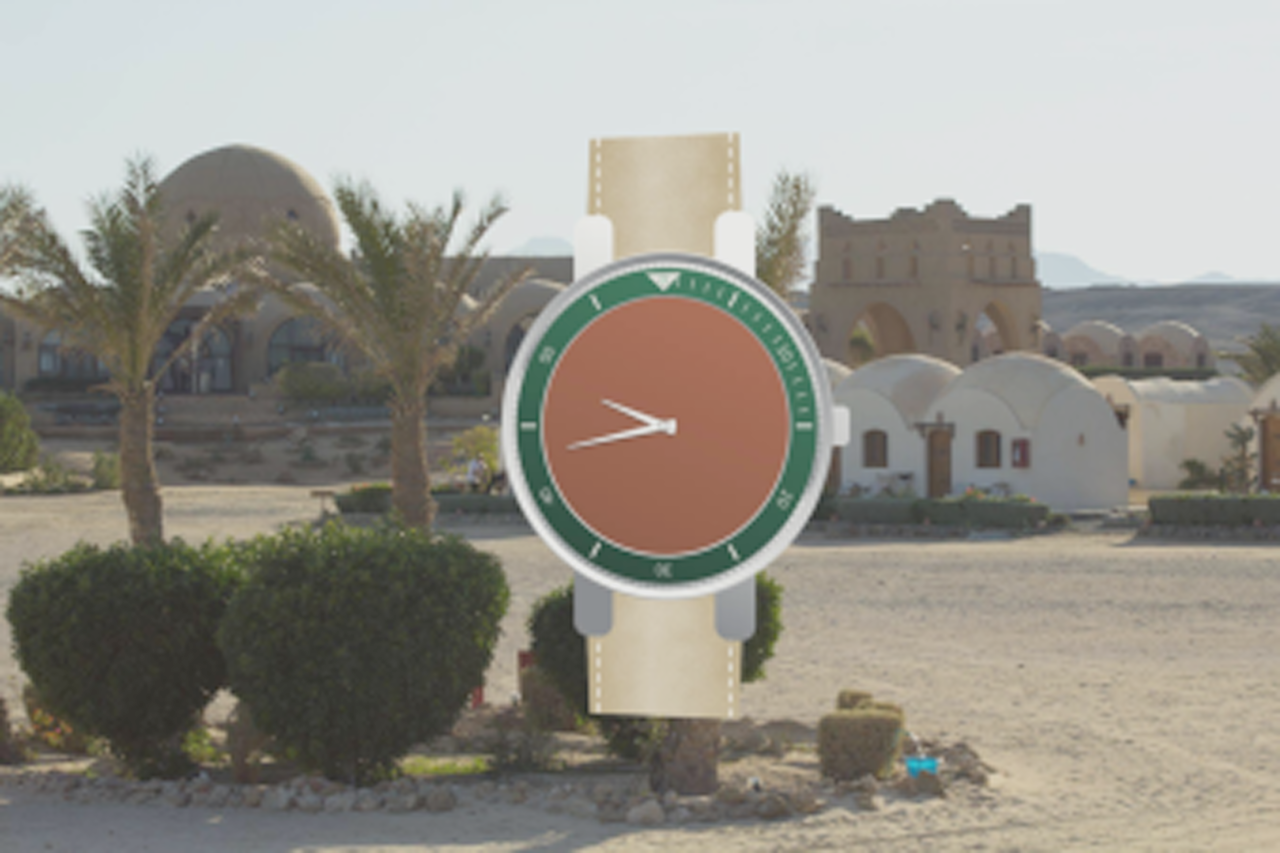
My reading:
9h43
